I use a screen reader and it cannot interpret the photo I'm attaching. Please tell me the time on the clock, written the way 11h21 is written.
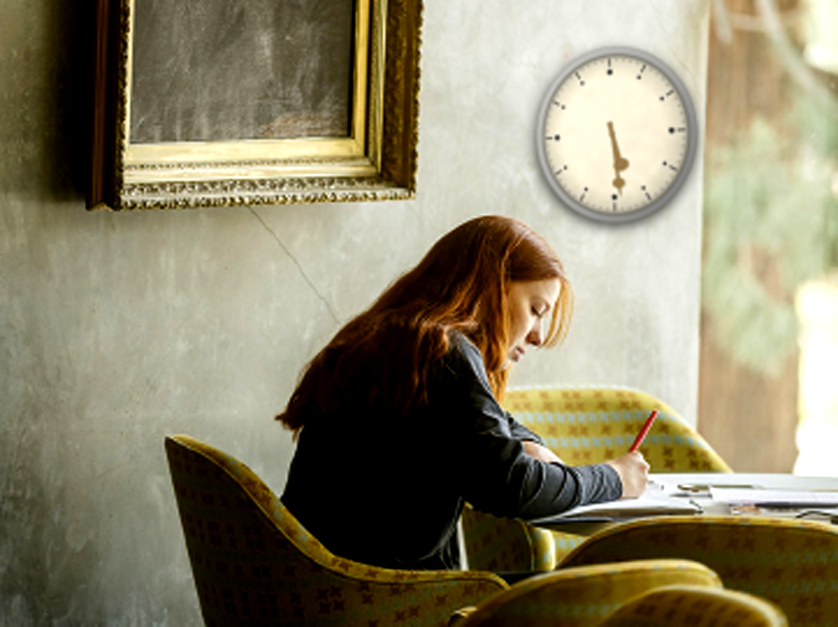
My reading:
5h29
